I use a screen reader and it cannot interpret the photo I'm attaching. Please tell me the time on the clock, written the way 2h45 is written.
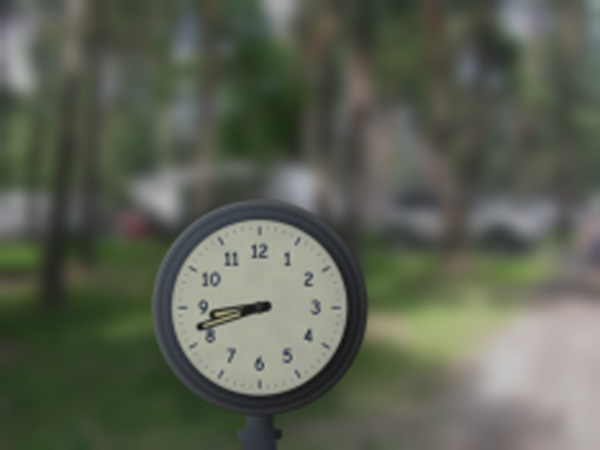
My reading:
8h42
